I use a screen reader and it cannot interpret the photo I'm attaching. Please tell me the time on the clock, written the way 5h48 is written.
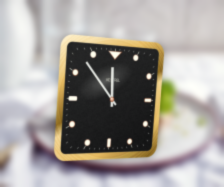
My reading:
11h53
